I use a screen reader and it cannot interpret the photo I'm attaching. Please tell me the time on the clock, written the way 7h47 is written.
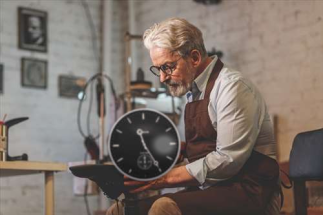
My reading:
11h25
